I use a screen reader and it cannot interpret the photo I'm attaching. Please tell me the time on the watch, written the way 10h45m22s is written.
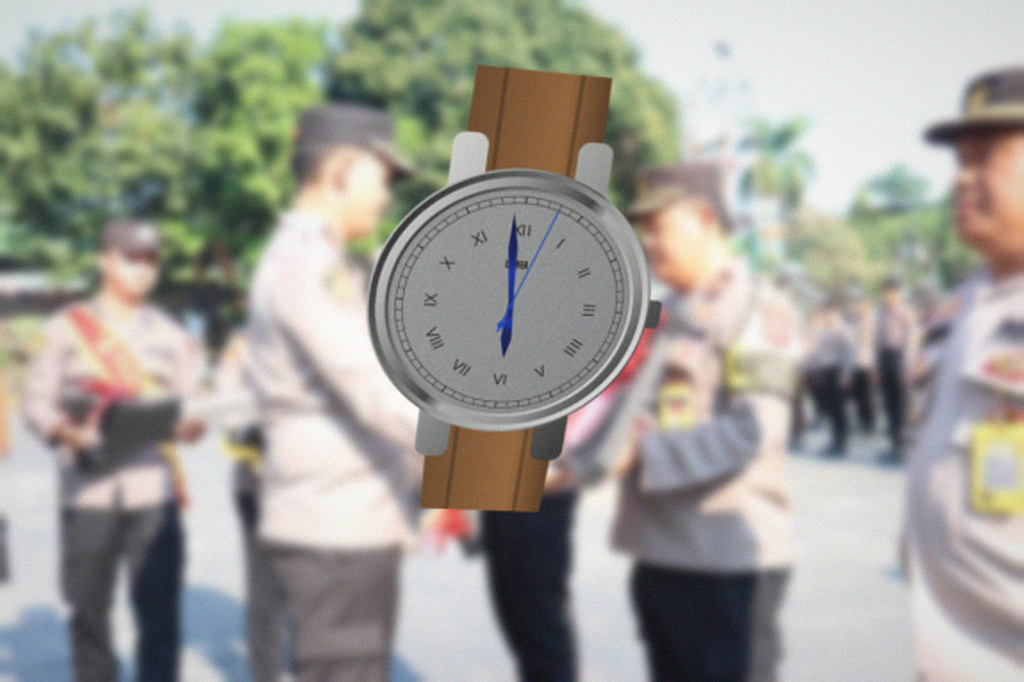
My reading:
5h59m03s
